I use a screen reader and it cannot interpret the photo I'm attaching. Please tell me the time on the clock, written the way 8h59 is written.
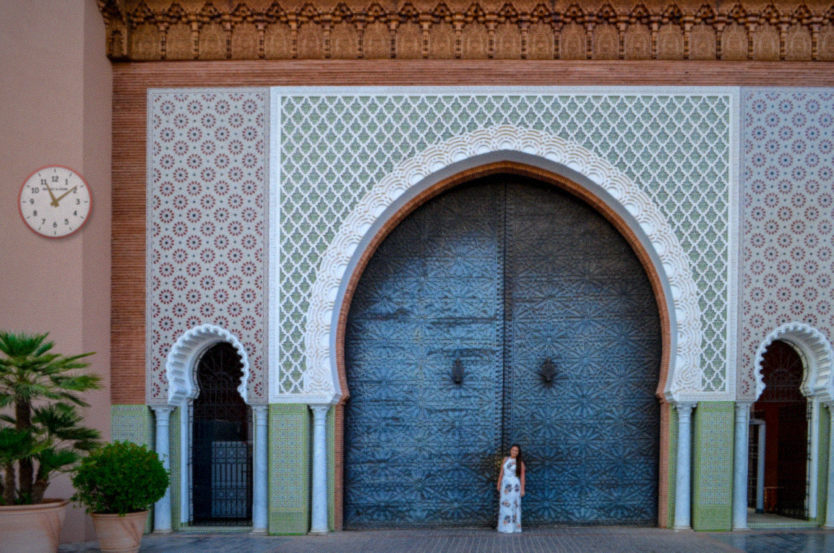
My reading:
11h09
